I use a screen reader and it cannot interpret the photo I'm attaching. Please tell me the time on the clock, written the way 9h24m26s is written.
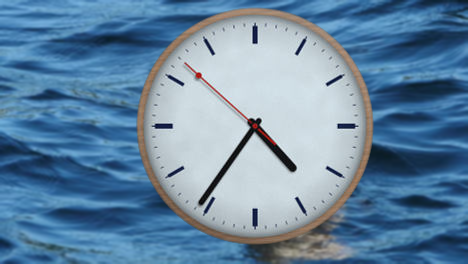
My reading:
4h35m52s
